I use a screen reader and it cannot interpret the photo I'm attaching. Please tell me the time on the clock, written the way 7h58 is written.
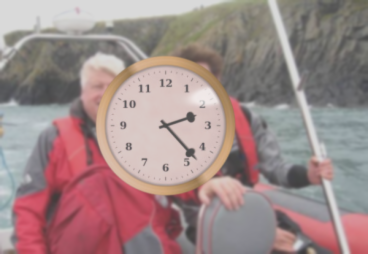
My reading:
2h23
